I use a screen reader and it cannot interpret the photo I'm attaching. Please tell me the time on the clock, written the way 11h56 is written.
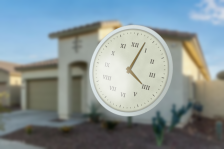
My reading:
4h03
